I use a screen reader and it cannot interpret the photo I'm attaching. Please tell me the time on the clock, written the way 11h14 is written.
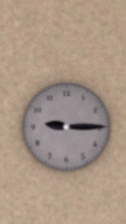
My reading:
9h15
